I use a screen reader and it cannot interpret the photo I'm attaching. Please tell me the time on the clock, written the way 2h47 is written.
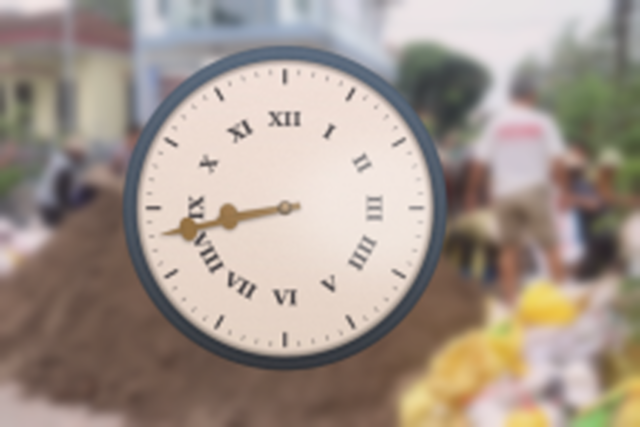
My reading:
8h43
